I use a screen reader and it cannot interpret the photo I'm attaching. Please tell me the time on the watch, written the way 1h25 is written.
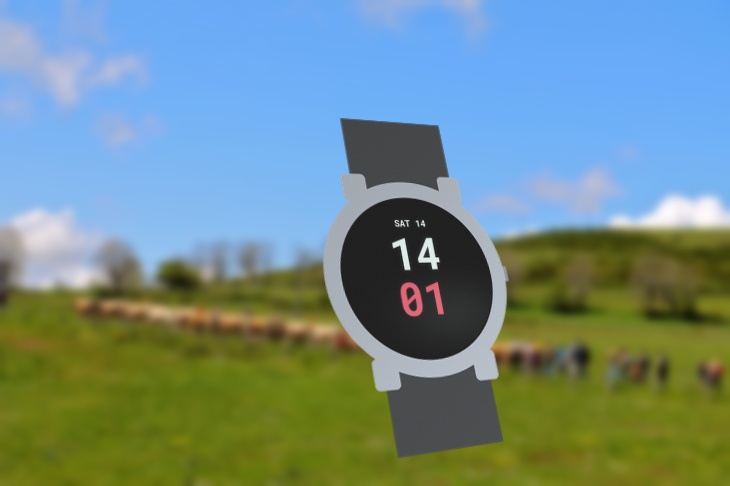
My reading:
14h01
